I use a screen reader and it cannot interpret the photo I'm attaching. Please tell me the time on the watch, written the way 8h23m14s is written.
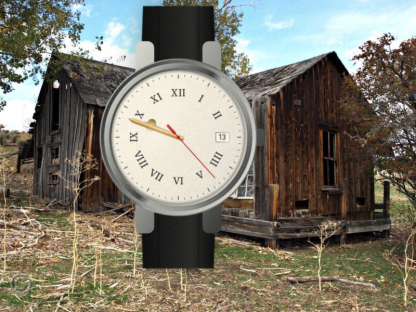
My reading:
9h48m23s
